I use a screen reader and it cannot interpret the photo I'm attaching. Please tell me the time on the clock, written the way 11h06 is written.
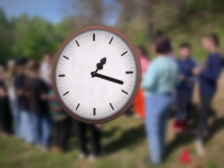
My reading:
1h18
